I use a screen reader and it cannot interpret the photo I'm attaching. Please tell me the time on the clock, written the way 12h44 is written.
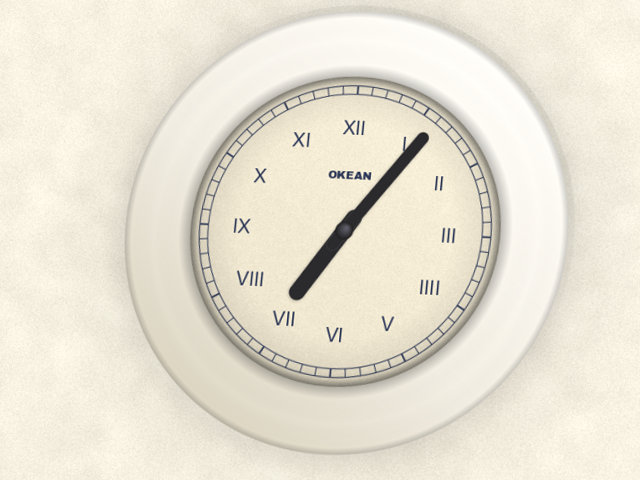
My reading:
7h06
